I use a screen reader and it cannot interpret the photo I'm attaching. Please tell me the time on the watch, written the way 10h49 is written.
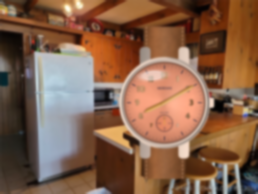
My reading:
8h10
